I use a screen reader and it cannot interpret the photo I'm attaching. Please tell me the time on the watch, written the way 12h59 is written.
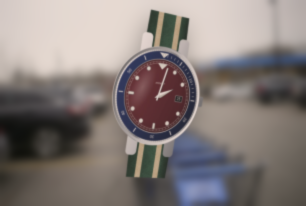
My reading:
2h02
